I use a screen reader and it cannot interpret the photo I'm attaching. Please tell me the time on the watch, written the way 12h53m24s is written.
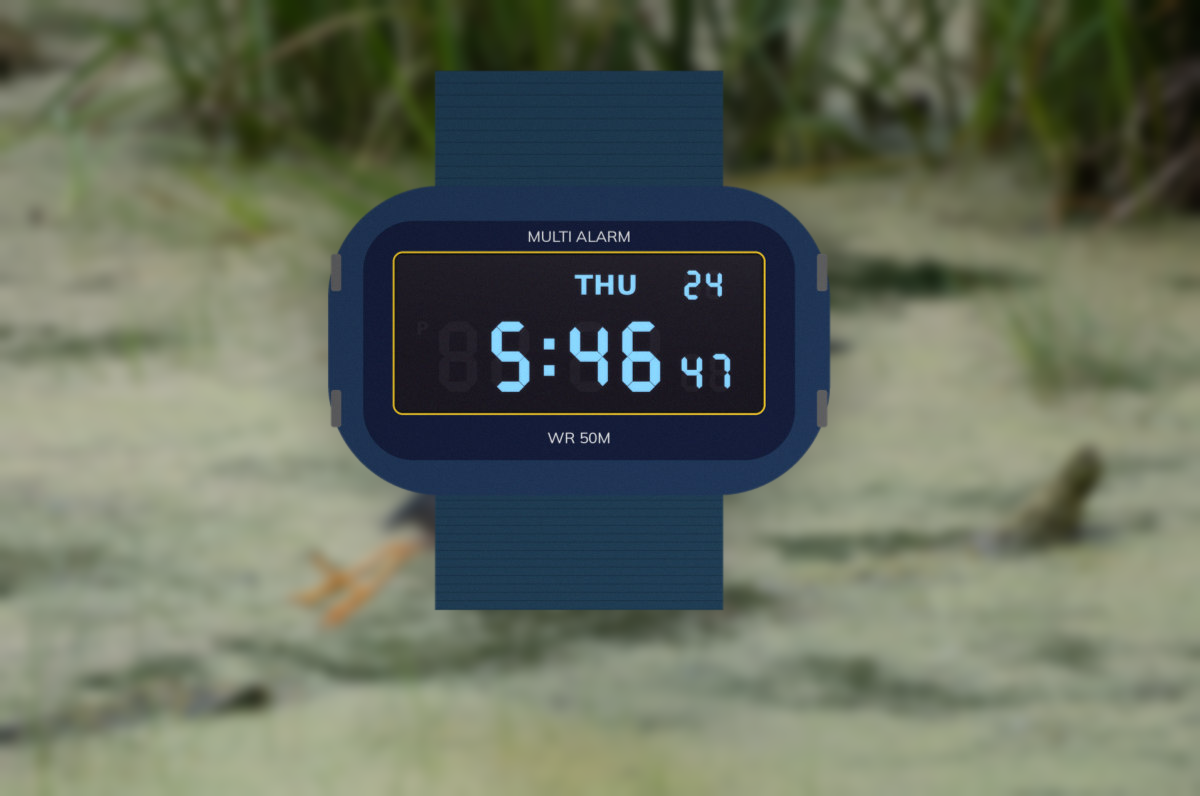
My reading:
5h46m47s
